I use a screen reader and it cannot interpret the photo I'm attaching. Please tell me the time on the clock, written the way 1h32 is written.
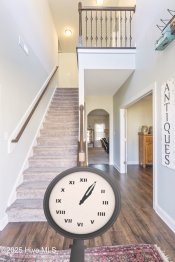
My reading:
1h05
